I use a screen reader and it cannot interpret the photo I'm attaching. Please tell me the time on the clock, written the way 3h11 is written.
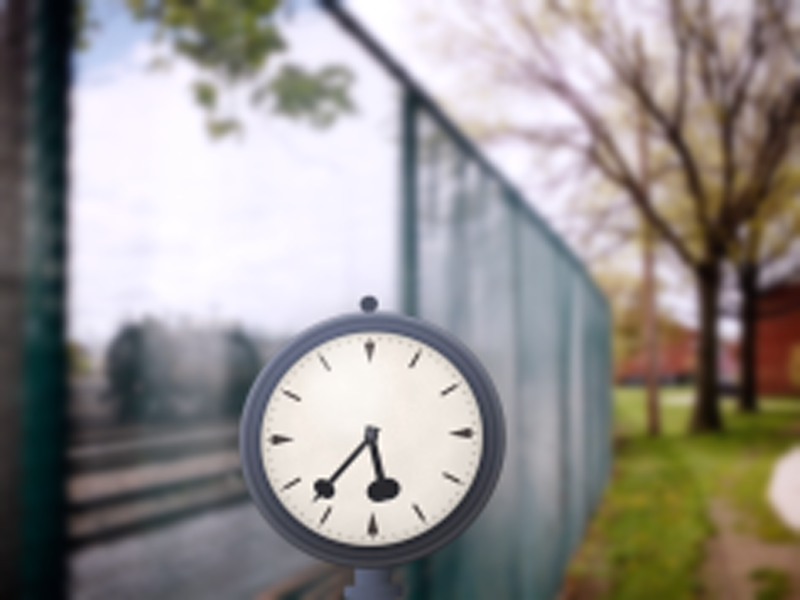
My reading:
5h37
